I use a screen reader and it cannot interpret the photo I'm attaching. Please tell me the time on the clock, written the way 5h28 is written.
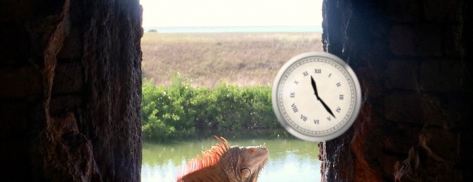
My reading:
11h23
